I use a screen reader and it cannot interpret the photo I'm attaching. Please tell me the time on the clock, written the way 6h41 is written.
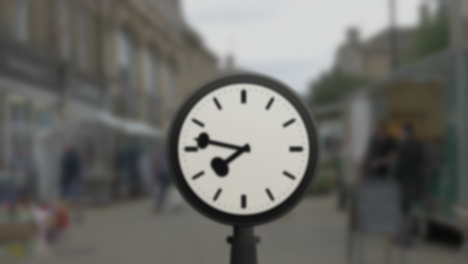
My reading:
7h47
